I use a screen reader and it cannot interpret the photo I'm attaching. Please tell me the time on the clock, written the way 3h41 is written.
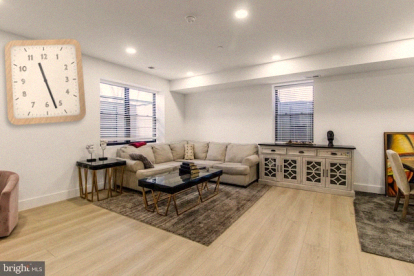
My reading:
11h27
